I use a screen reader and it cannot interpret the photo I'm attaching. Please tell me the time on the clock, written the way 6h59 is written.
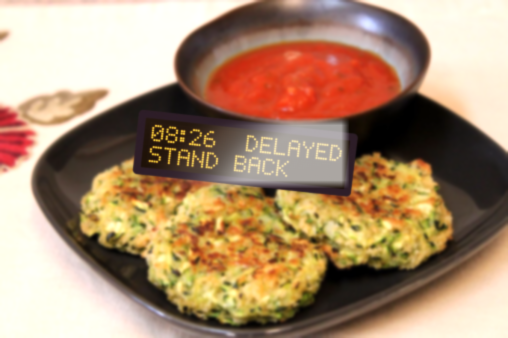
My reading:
8h26
